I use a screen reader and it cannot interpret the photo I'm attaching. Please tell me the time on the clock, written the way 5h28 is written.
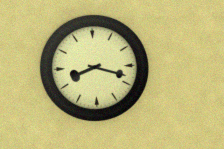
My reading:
8h18
